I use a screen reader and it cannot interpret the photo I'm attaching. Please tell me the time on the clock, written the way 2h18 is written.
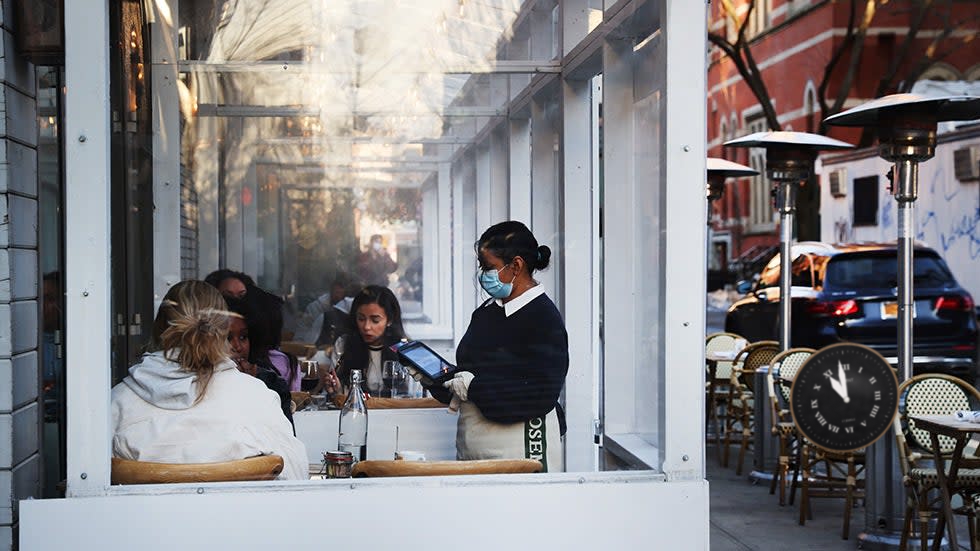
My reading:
10h59
